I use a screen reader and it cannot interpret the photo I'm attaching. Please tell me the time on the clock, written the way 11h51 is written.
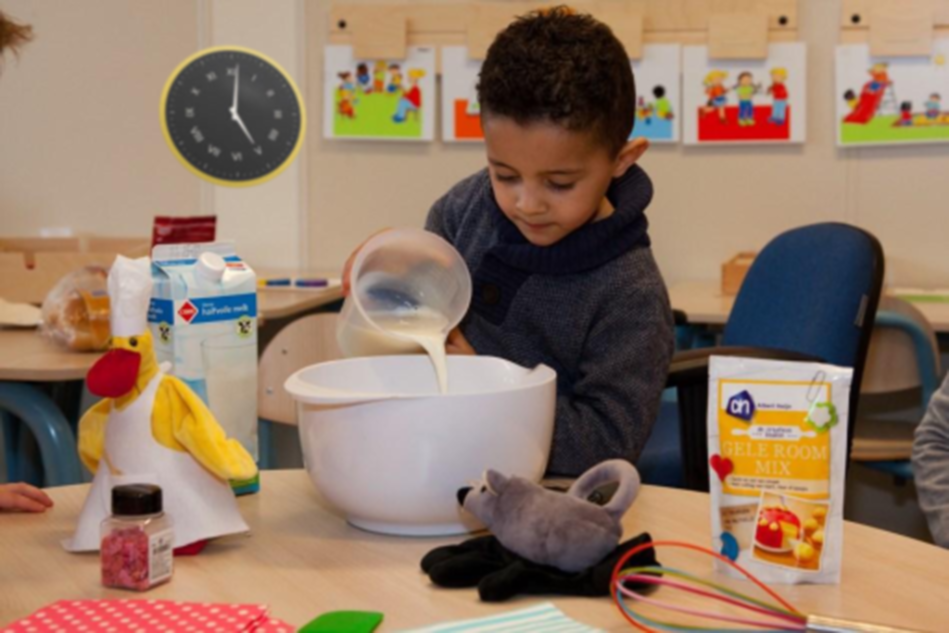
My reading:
5h01
